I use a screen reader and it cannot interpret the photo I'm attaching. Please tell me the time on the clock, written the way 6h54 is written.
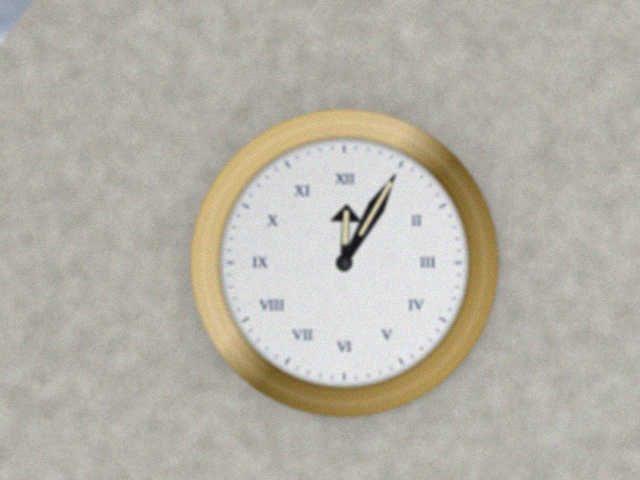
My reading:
12h05
